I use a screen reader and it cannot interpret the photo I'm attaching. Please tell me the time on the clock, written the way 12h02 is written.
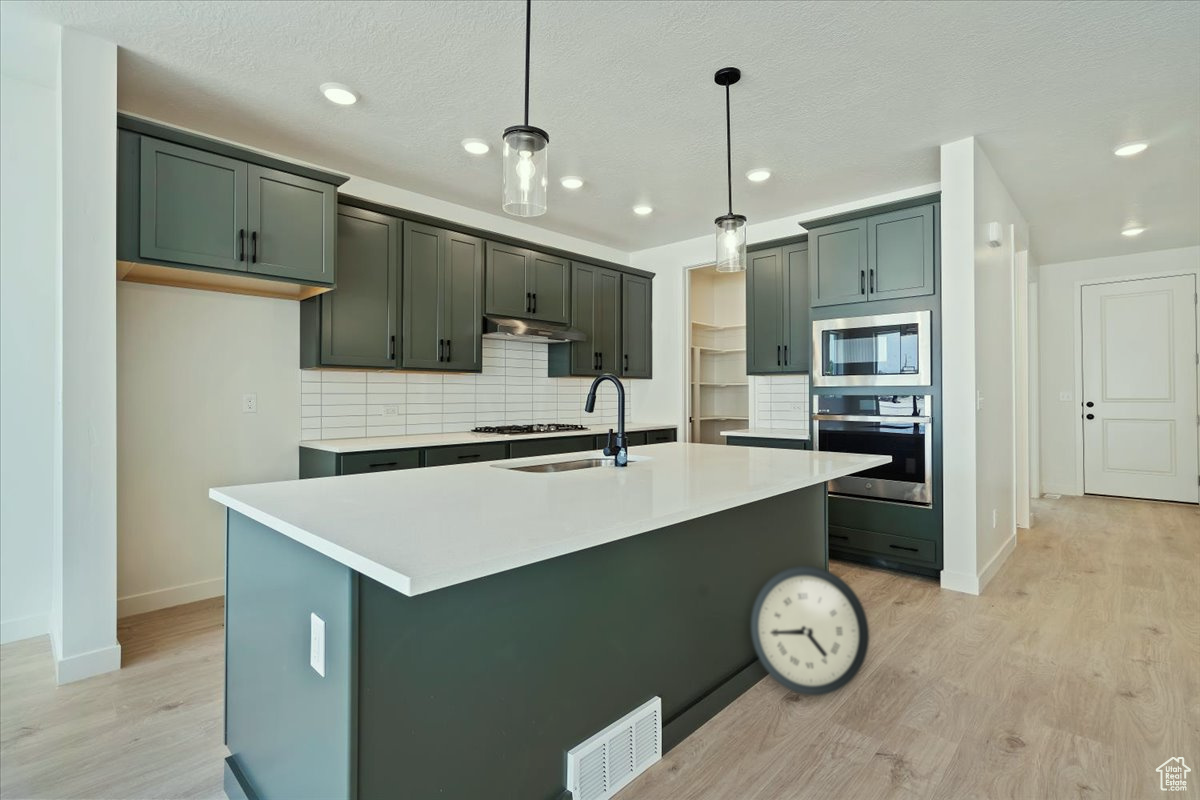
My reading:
4h45
